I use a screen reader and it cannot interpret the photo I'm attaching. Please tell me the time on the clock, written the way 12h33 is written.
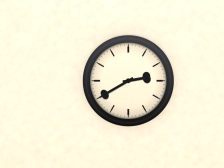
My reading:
2h40
